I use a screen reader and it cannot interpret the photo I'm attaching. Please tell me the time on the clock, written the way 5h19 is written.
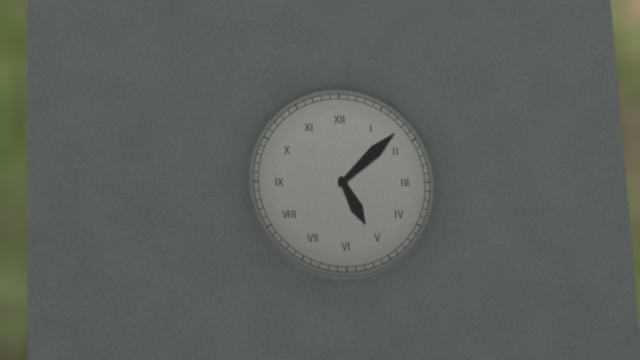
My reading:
5h08
